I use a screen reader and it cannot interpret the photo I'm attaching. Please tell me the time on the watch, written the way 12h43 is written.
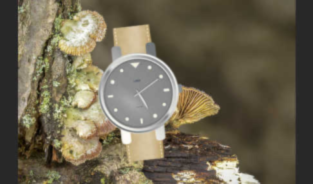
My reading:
5h10
